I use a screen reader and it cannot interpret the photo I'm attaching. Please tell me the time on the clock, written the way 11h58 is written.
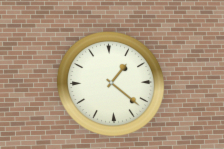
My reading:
1h22
